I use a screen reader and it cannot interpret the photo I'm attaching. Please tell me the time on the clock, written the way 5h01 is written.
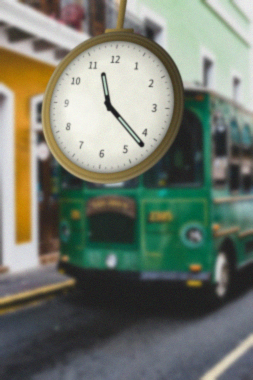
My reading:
11h22
